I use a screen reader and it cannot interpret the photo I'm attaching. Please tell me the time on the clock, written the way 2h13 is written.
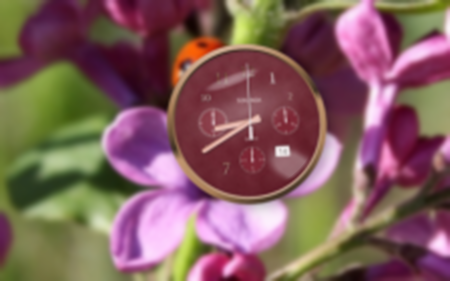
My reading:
8h40
